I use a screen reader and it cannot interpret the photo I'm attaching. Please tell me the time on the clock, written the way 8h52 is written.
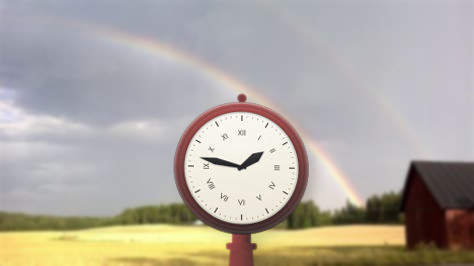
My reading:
1h47
